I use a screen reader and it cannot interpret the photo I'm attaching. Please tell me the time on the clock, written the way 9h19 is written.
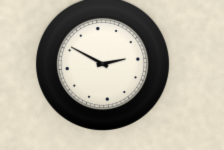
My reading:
2h51
